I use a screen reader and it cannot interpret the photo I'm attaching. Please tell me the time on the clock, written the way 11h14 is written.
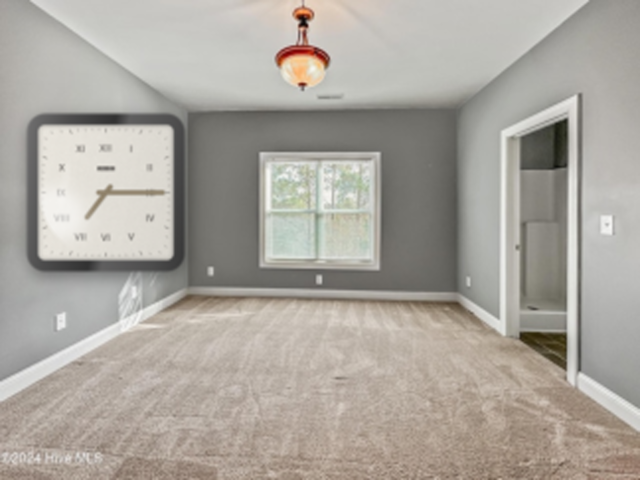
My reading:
7h15
